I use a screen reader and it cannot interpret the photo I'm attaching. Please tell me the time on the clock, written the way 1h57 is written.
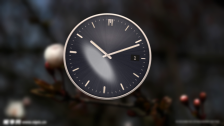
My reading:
10h11
